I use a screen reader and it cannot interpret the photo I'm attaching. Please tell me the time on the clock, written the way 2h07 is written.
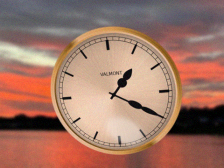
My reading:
1h20
